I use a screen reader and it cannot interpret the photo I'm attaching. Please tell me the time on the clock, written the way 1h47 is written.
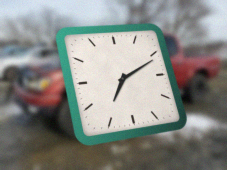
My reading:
7h11
